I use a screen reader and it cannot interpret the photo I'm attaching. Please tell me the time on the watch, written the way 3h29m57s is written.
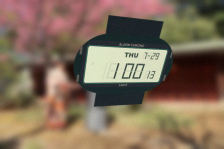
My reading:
1h00m13s
